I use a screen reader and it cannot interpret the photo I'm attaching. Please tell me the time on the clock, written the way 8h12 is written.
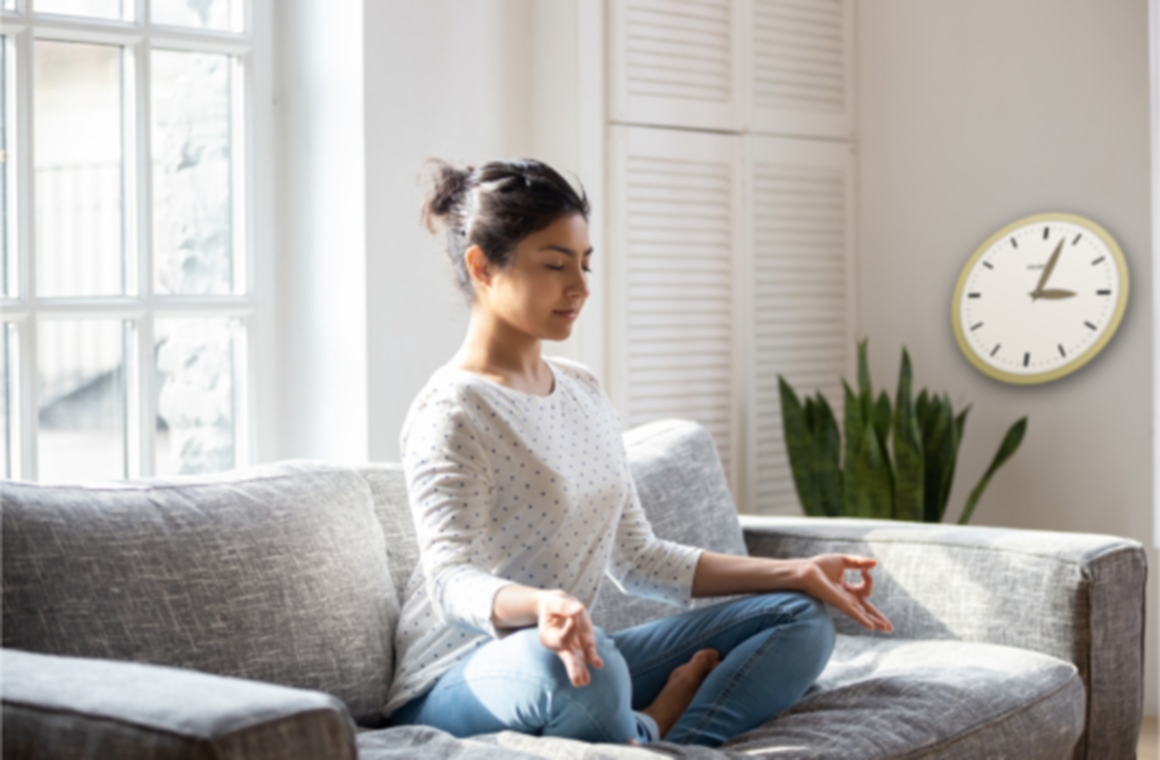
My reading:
3h03
